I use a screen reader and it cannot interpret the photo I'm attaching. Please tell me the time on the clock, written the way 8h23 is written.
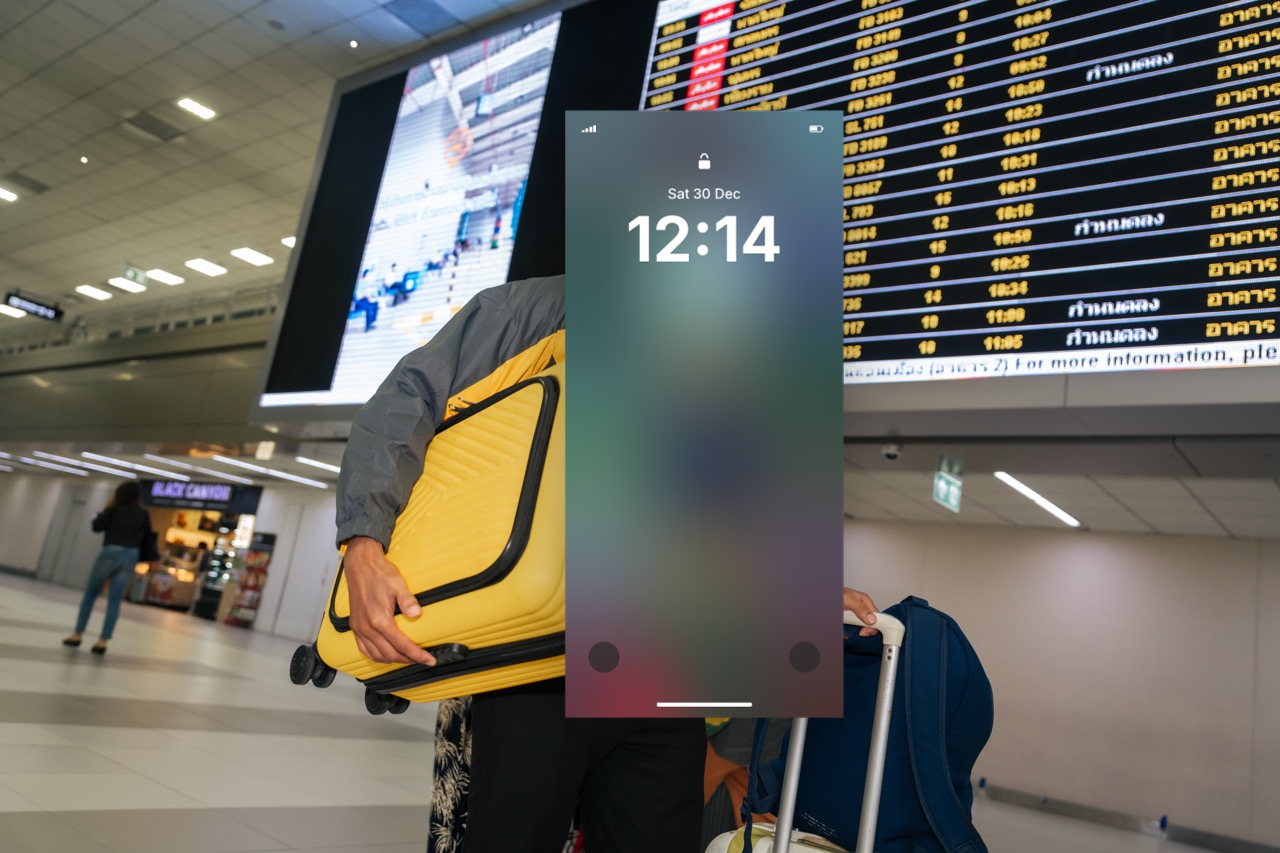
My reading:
12h14
